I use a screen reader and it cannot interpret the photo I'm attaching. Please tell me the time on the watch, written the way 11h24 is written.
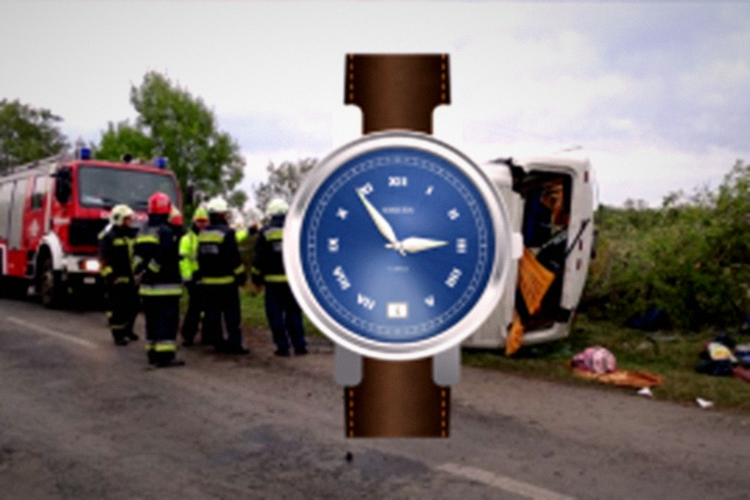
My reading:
2h54
